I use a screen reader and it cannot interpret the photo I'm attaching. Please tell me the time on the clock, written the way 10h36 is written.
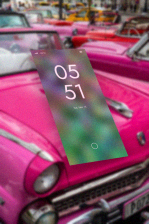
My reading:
5h51
